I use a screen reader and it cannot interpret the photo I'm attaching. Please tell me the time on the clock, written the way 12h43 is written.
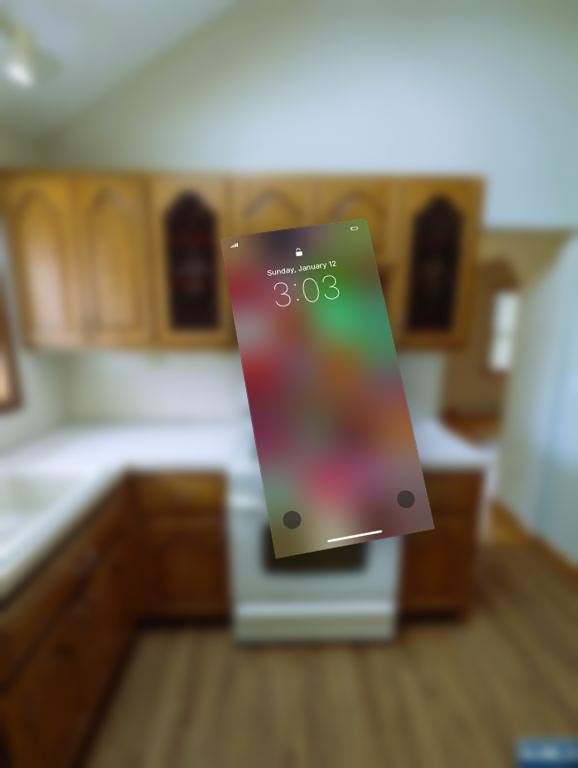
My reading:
3h03
